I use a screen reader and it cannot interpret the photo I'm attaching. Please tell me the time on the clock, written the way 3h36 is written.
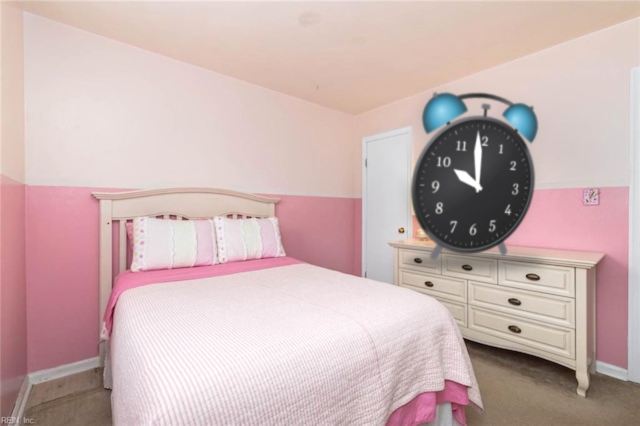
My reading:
9h59
